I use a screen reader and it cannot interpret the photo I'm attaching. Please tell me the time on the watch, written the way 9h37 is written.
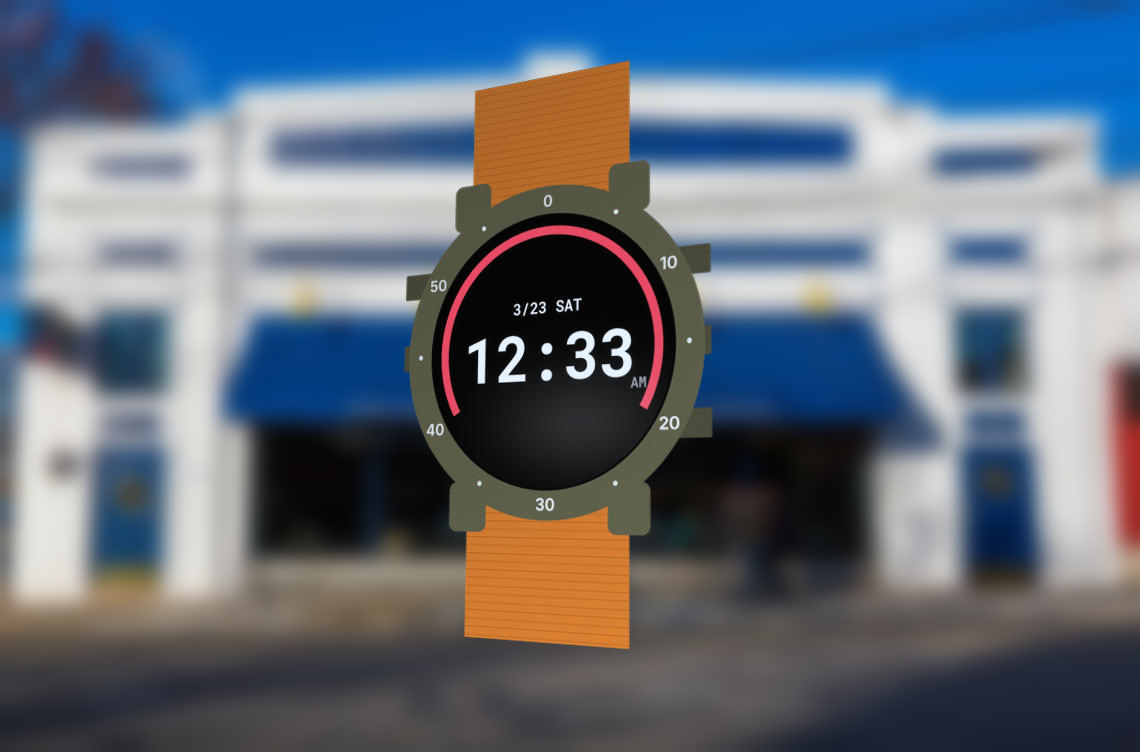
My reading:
12h33
